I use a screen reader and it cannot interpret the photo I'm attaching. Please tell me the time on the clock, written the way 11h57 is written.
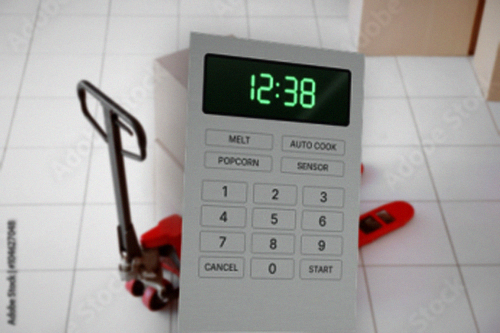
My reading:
12h38
